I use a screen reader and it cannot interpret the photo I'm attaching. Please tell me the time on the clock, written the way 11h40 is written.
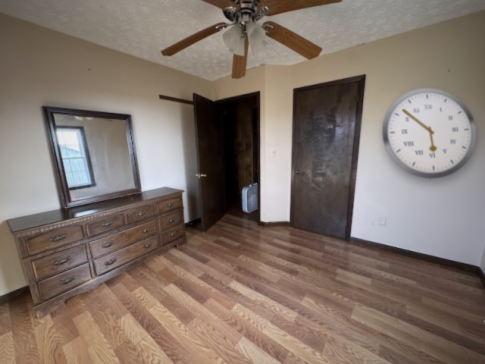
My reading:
5h52
